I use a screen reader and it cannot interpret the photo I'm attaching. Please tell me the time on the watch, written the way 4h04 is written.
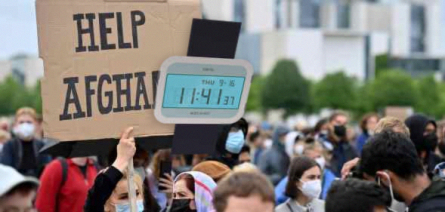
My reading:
11h41
